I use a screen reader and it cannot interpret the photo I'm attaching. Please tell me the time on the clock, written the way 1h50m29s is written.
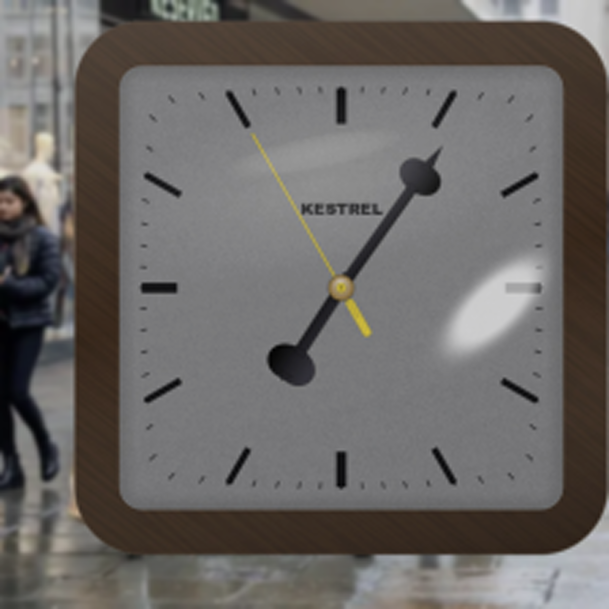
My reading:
7h05m55s
